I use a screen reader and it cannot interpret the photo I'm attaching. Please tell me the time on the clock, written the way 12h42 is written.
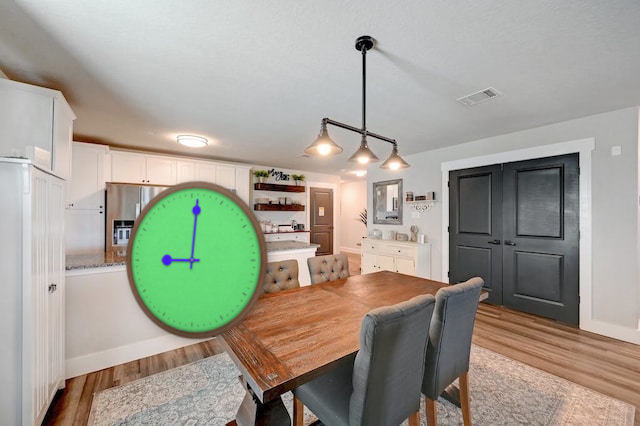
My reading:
9h01
